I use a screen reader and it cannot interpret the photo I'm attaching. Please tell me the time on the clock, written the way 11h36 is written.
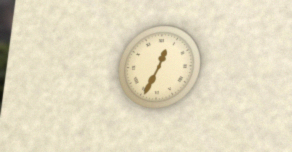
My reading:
12h34
